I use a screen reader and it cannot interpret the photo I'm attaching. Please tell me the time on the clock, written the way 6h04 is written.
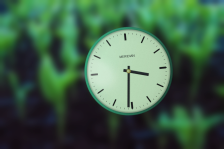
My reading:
3h31
